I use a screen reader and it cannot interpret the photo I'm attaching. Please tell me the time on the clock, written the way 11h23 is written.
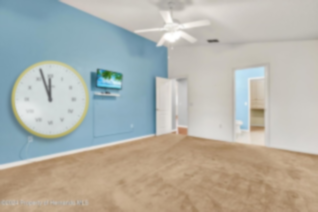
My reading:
11h57
